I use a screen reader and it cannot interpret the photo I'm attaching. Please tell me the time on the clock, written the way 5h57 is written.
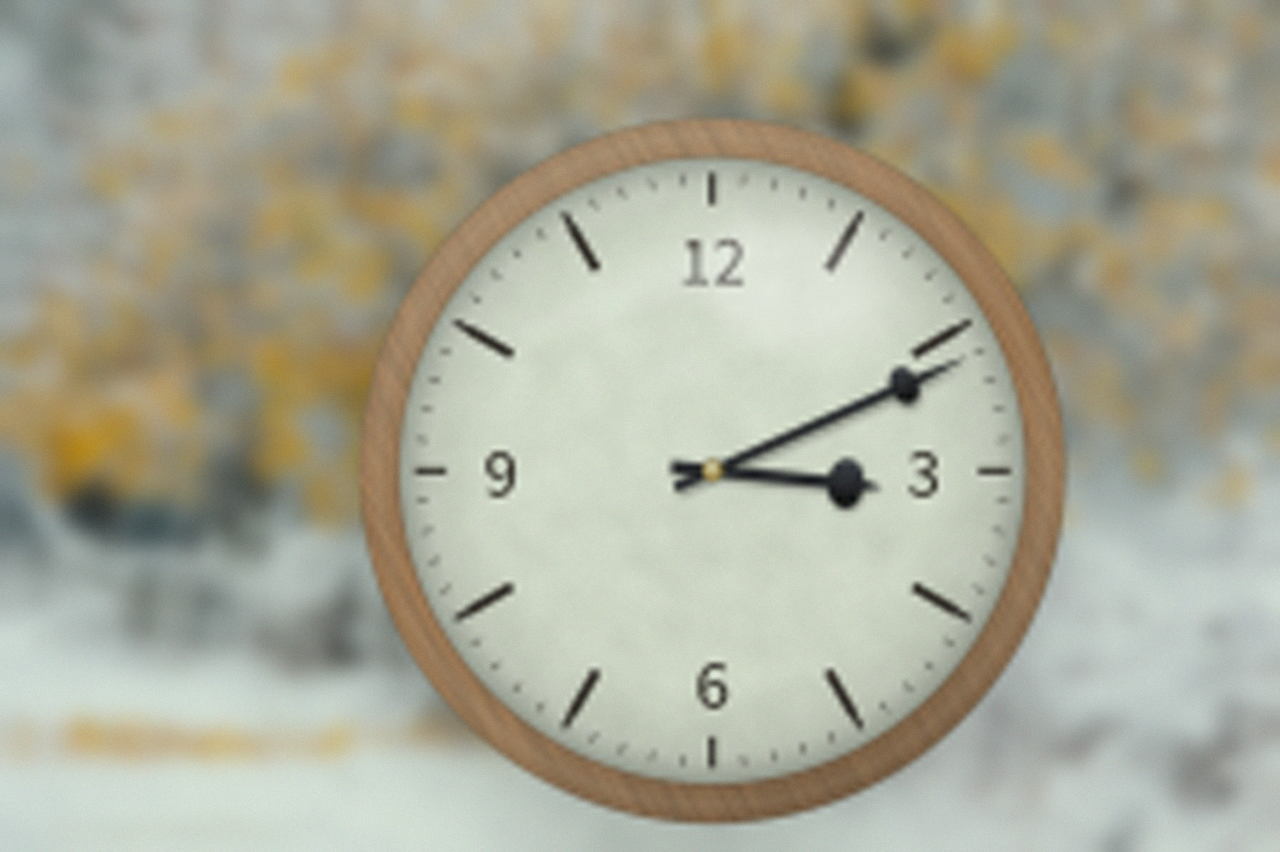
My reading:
3h11
